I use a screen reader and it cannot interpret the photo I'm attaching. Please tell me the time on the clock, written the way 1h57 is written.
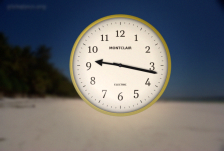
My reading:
9h17
